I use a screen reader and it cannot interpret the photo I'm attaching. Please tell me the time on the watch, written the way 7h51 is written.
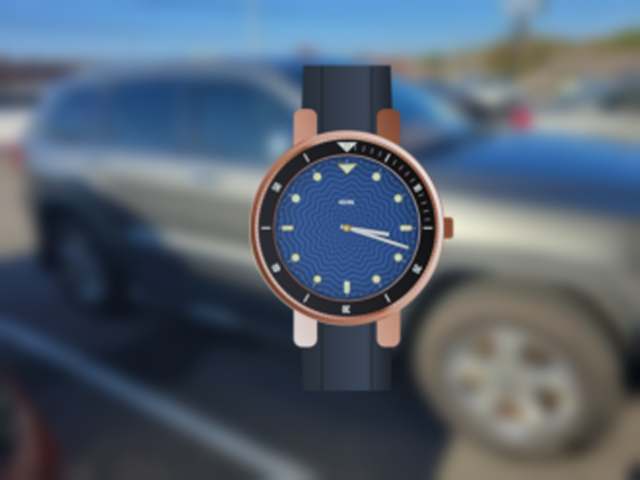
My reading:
3h18
